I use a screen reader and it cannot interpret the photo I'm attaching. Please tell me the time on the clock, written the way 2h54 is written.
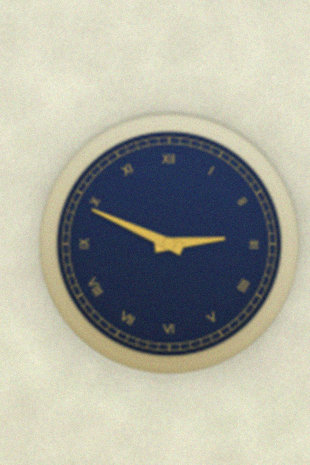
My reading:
2h49
